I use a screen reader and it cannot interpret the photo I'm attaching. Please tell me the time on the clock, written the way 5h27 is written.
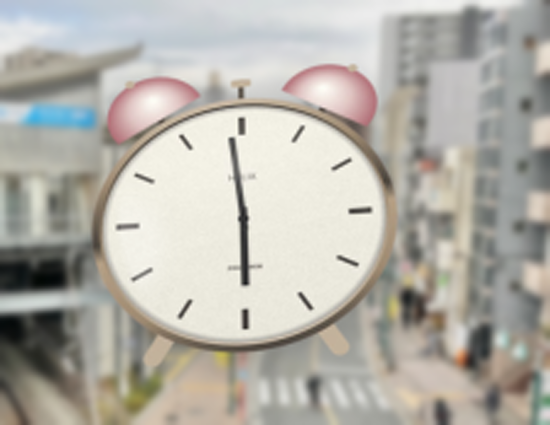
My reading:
5h59
